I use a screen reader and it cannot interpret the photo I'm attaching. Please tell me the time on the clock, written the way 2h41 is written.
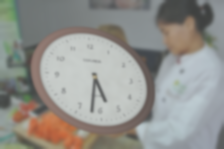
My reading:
5h32
